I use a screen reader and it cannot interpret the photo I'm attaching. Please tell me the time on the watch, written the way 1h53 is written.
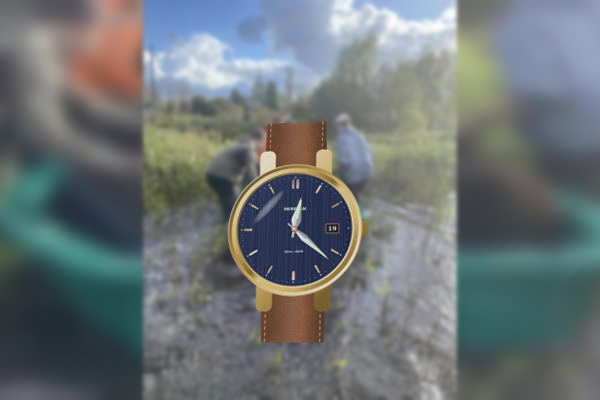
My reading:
12h22
